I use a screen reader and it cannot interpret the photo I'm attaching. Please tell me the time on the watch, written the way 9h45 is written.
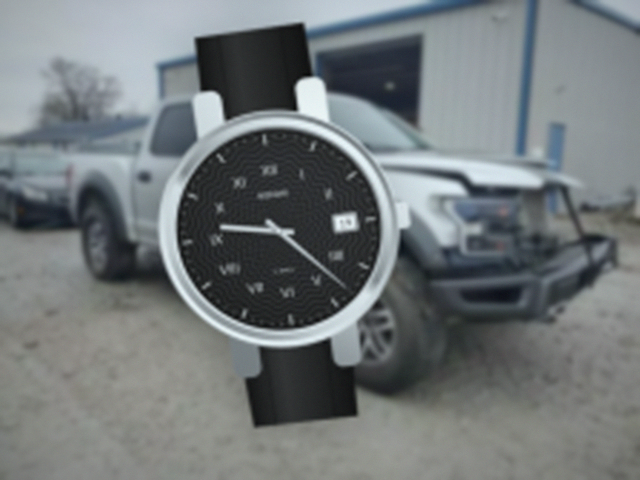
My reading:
9h23
